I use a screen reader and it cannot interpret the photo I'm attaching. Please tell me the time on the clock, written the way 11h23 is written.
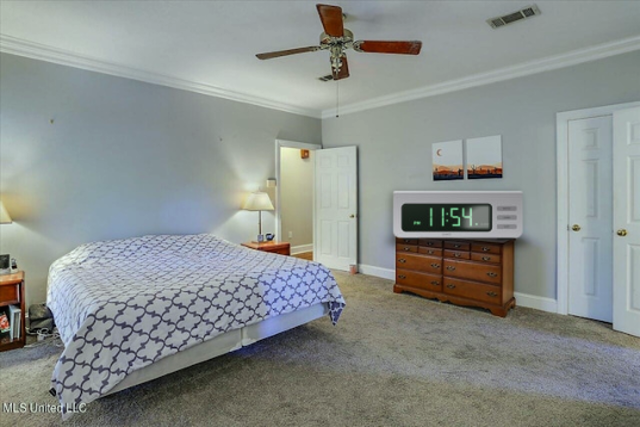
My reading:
11h54
